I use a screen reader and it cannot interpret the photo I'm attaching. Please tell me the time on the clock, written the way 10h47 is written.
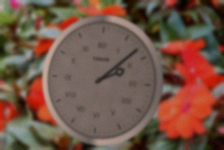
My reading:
2h08
